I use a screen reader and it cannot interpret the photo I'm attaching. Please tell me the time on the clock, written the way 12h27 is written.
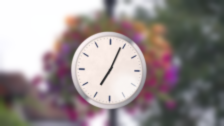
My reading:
7h04
